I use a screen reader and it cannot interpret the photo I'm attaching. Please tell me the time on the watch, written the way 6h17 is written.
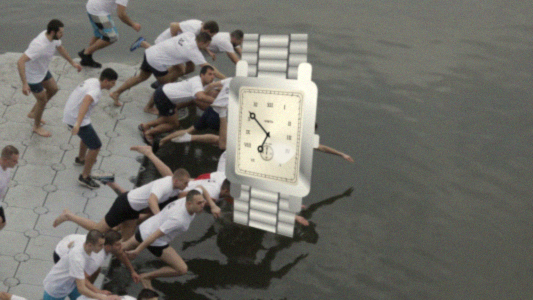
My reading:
6h52
